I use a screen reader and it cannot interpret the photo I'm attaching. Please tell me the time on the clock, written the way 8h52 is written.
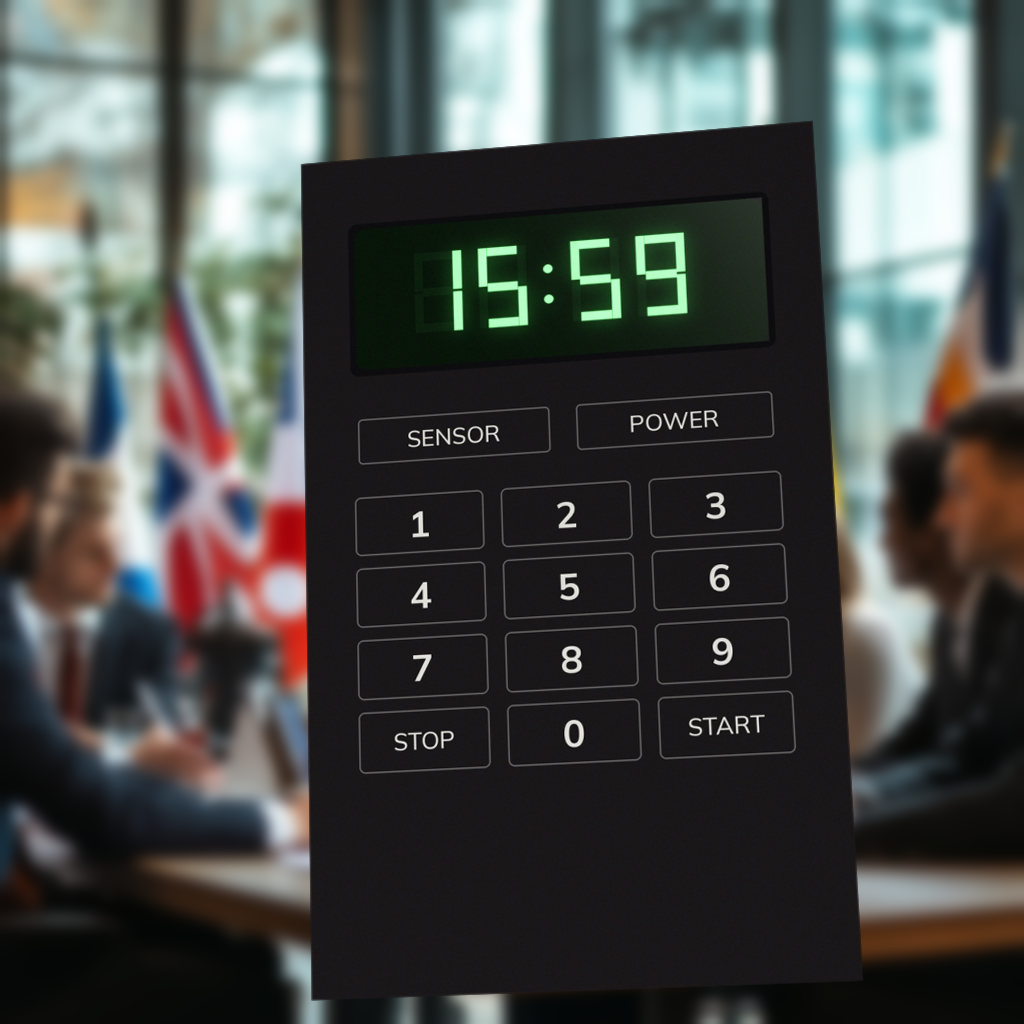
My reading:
15h59
